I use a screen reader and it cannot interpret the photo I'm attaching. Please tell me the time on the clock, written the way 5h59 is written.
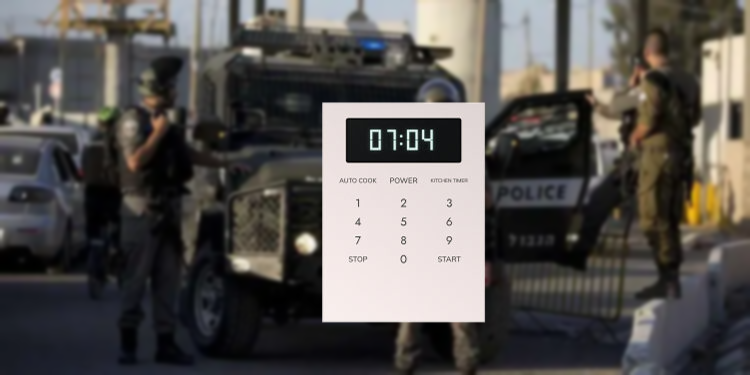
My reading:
7h04
